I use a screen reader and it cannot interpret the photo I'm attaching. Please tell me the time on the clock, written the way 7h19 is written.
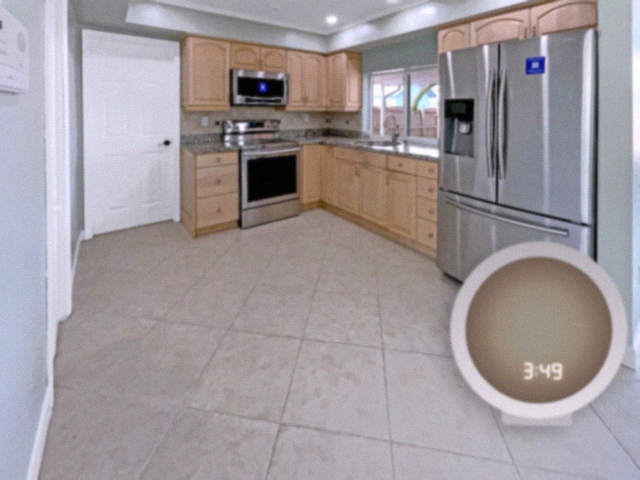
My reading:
3h49
